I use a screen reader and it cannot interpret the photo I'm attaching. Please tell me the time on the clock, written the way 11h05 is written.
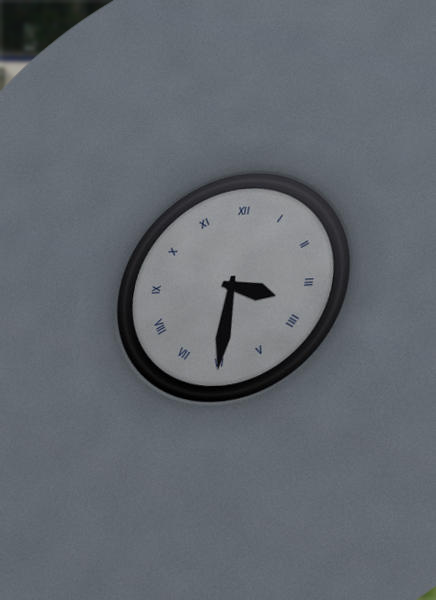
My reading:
3h30
